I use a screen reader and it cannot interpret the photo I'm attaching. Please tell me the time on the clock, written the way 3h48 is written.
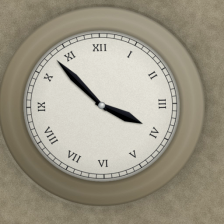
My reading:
3h53
